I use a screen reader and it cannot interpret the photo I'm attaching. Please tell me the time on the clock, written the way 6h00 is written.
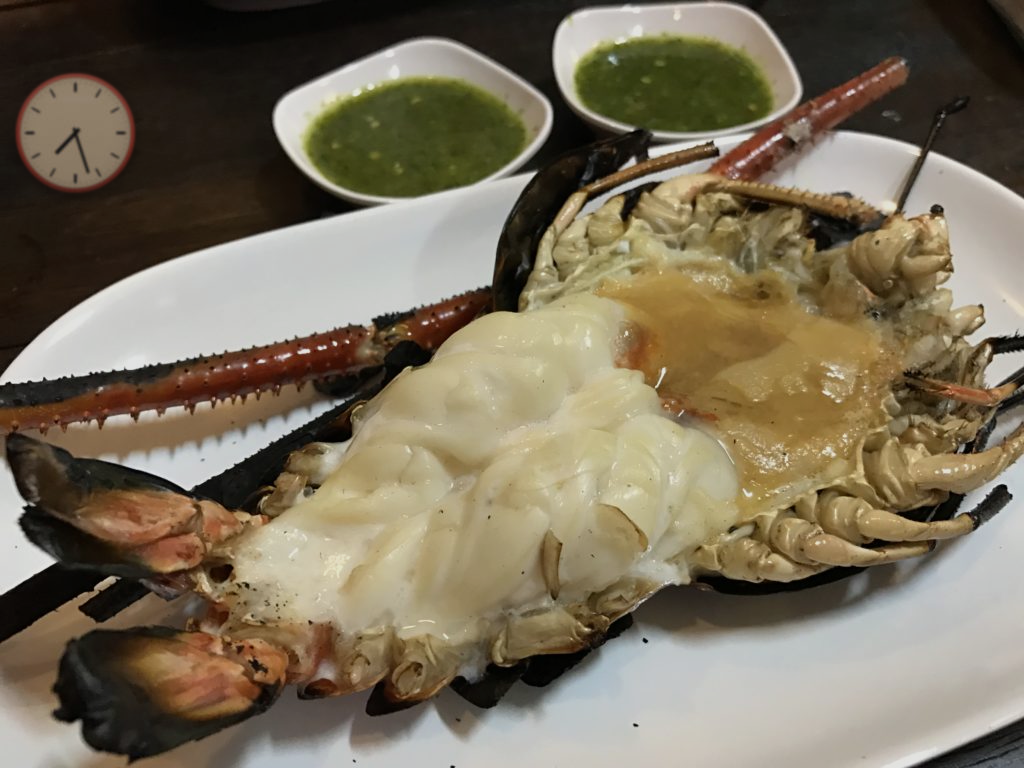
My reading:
7h27
